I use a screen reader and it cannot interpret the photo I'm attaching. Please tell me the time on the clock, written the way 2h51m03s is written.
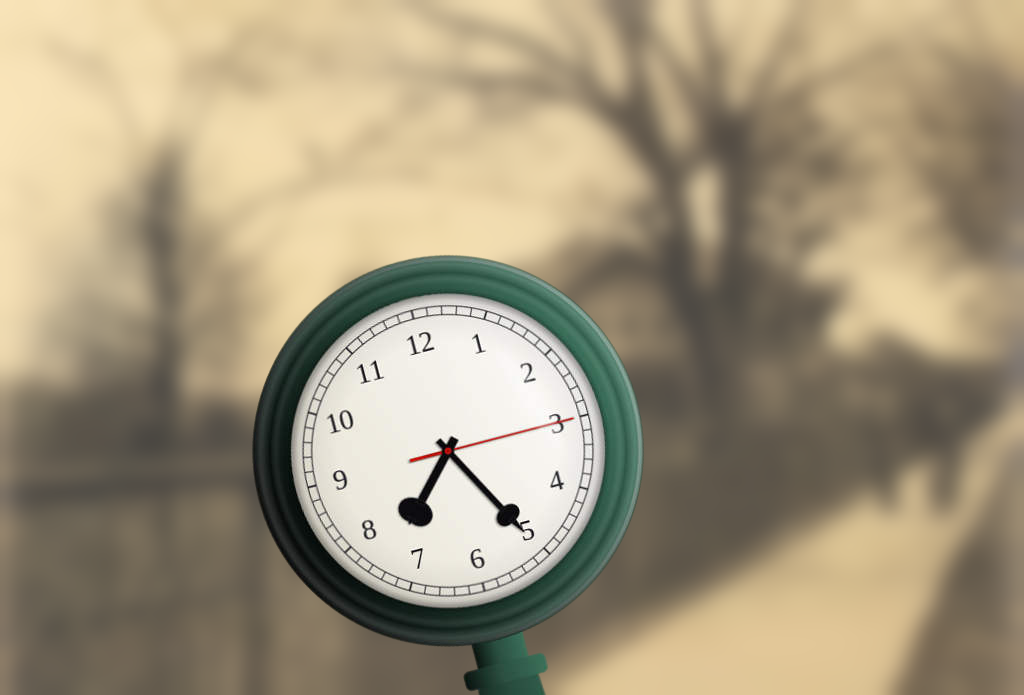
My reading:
7h25m15s
